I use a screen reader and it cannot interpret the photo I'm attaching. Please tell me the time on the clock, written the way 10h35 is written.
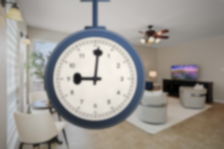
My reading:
9h01
